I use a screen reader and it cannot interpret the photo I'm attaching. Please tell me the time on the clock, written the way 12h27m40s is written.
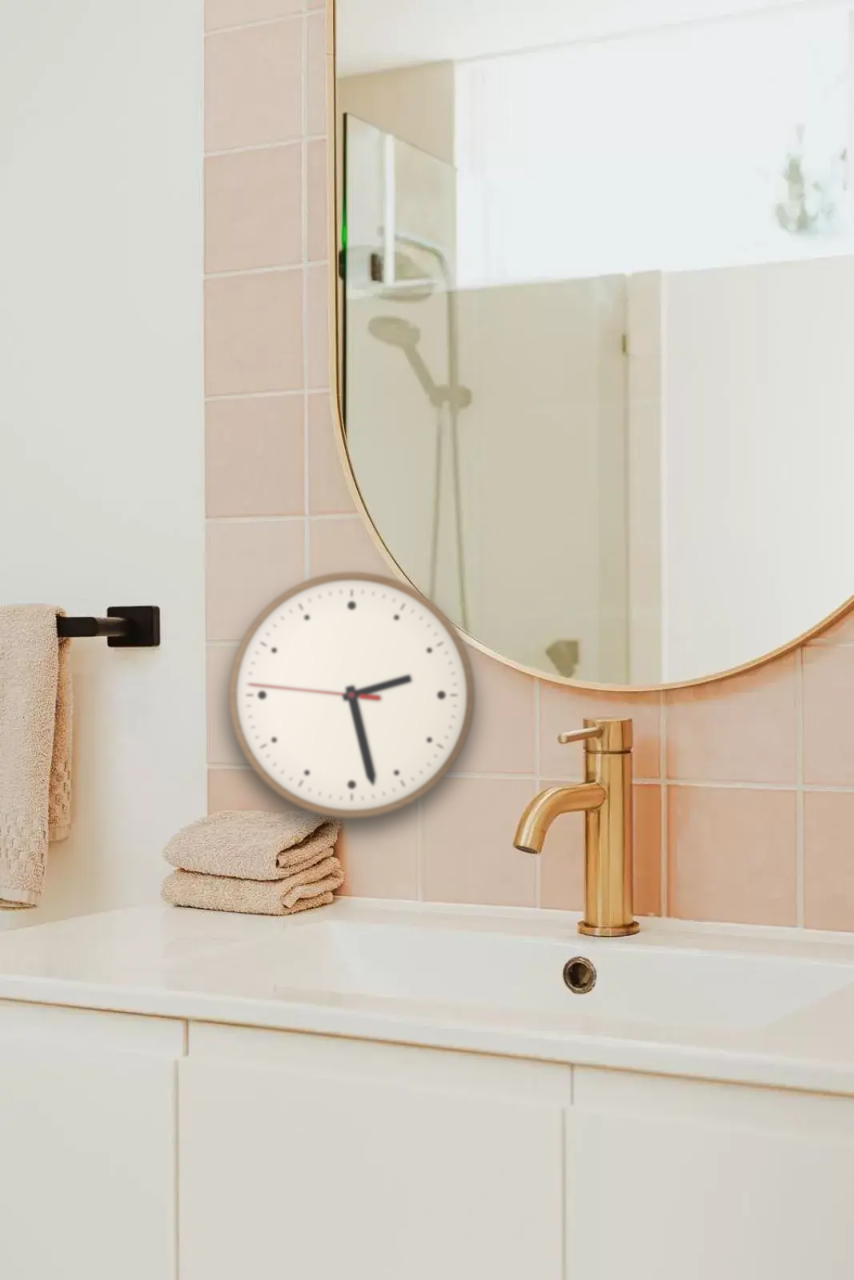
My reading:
2h27m46s
